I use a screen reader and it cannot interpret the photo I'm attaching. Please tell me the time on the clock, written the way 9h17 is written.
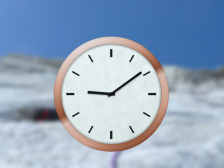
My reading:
9h09
